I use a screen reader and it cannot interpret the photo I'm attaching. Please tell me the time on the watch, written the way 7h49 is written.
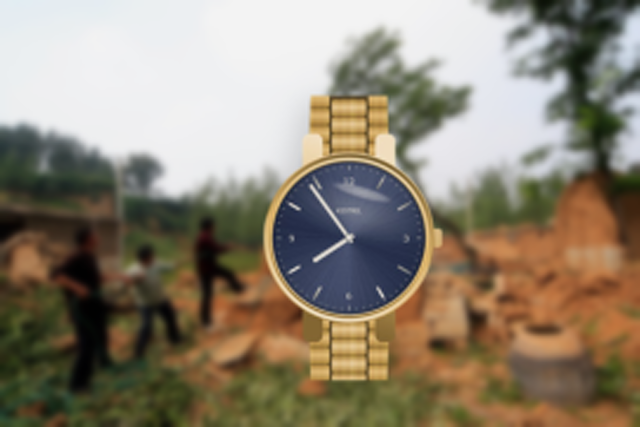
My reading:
7h54
